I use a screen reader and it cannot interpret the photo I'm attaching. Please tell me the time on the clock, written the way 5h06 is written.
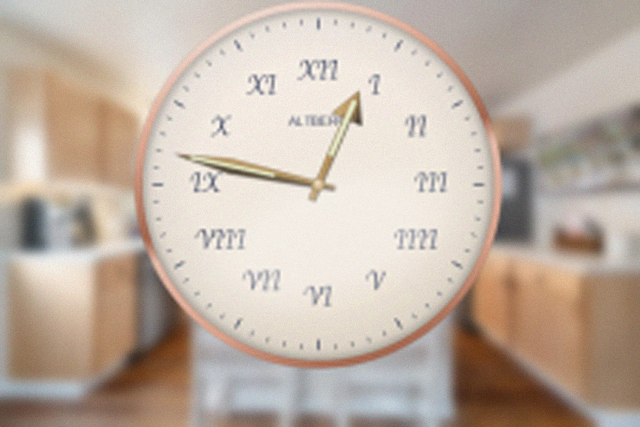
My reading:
12h47
